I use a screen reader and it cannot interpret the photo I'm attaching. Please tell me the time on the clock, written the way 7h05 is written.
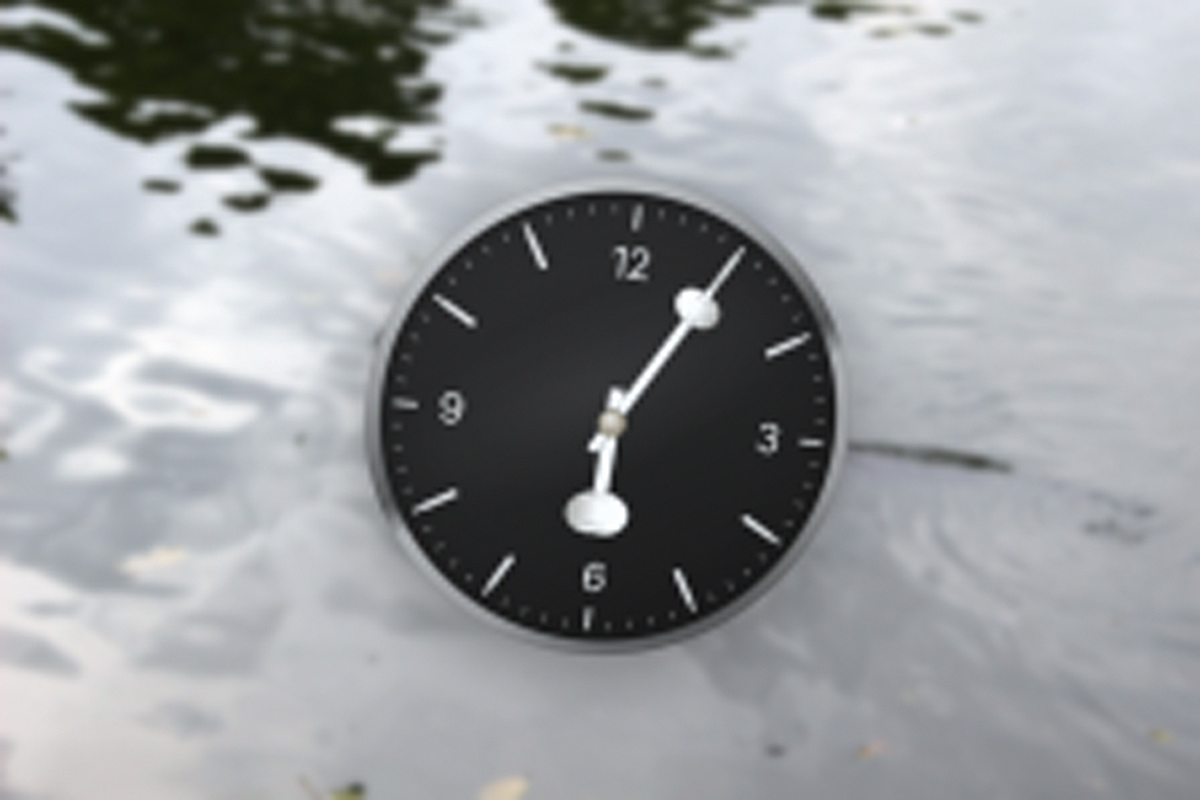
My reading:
6h05
